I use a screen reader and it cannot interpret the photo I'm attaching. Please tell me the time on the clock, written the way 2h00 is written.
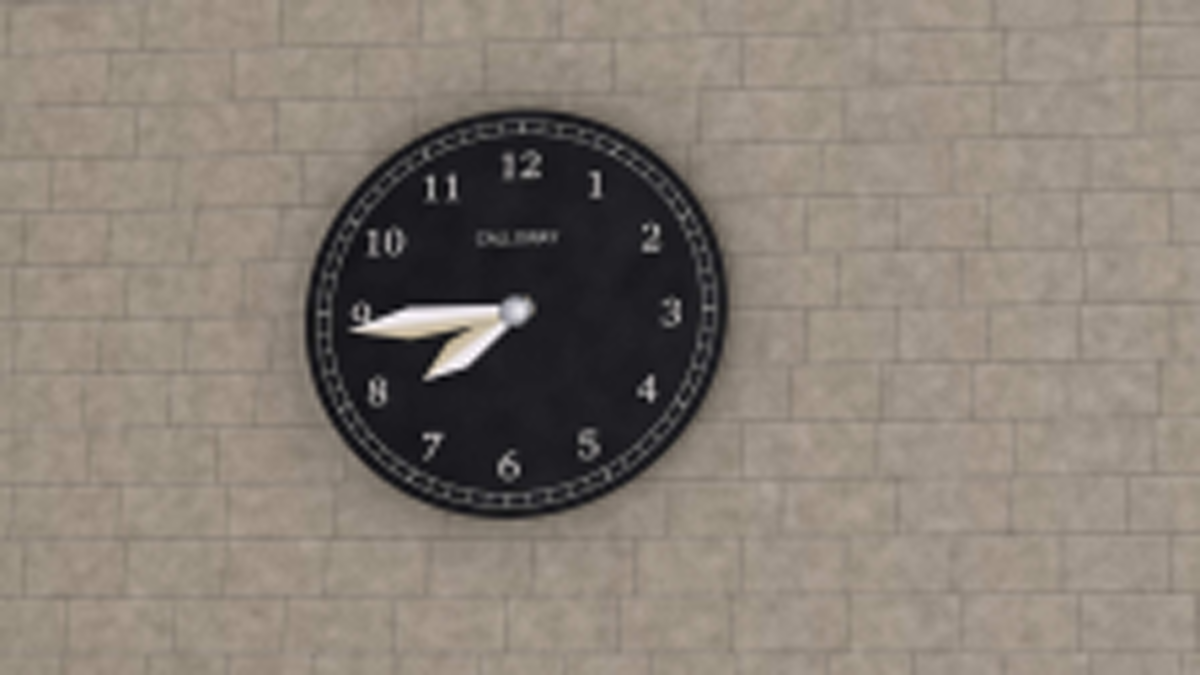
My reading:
7h44
